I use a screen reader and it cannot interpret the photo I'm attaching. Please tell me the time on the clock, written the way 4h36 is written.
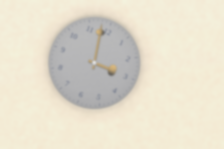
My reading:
2h58
